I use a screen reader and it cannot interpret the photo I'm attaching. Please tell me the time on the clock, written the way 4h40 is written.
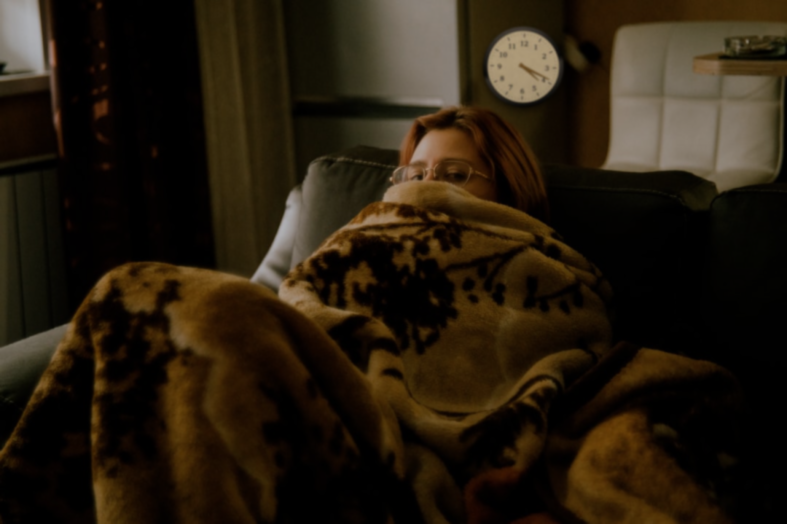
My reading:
4h19
